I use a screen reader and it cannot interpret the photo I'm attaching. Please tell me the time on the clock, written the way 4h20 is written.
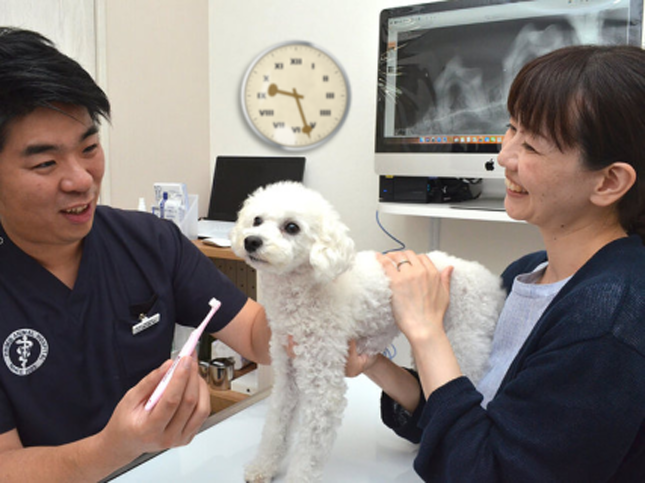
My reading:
9h27
